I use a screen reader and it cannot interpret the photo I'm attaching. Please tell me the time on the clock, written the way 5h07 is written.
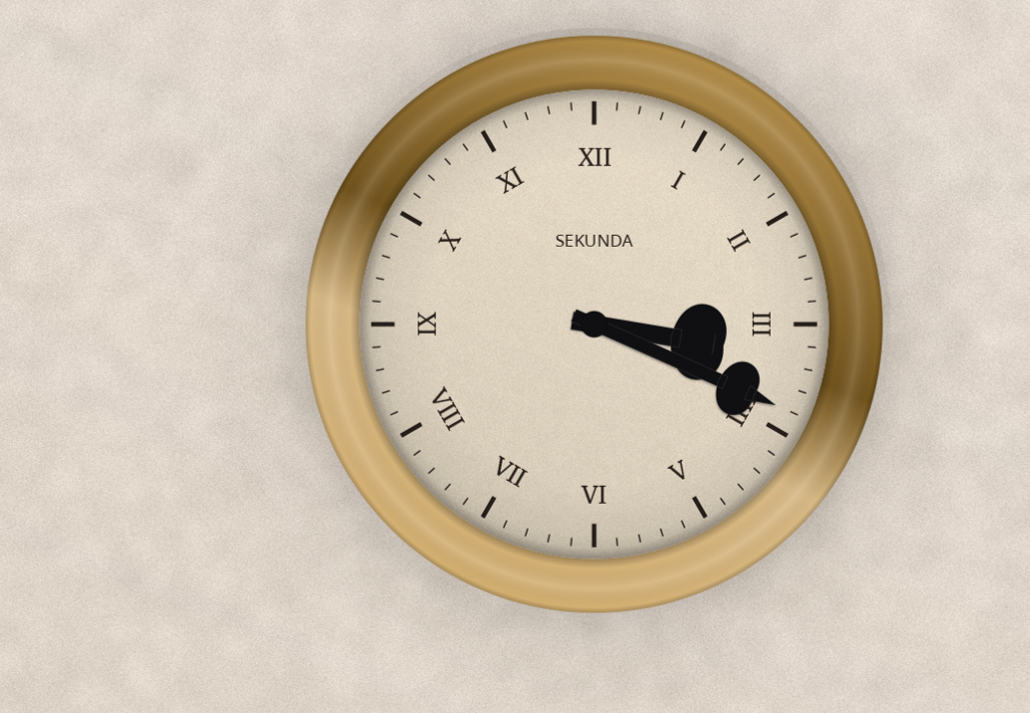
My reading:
3h19
